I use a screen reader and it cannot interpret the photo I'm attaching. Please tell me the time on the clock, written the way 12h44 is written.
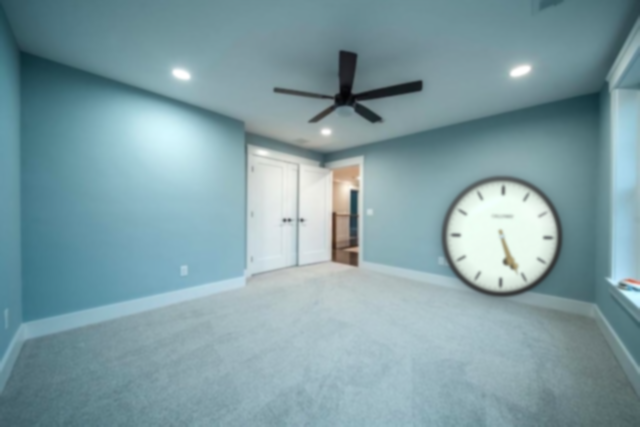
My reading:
5h26
